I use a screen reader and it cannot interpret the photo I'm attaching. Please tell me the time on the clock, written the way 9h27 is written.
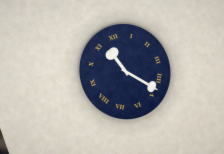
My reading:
11h23
